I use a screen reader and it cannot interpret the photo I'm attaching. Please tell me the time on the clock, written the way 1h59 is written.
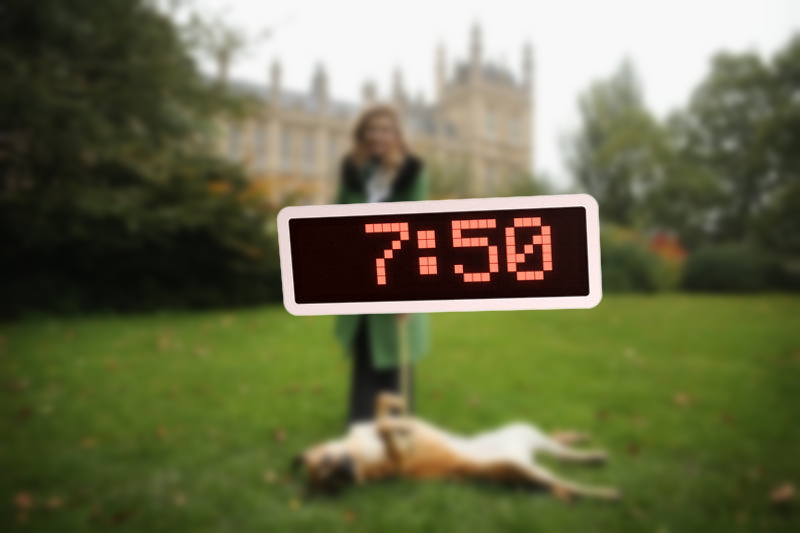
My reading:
7h50
